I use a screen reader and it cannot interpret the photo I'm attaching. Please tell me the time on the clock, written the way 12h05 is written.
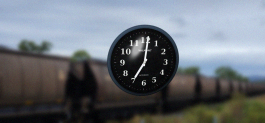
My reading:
7h01
